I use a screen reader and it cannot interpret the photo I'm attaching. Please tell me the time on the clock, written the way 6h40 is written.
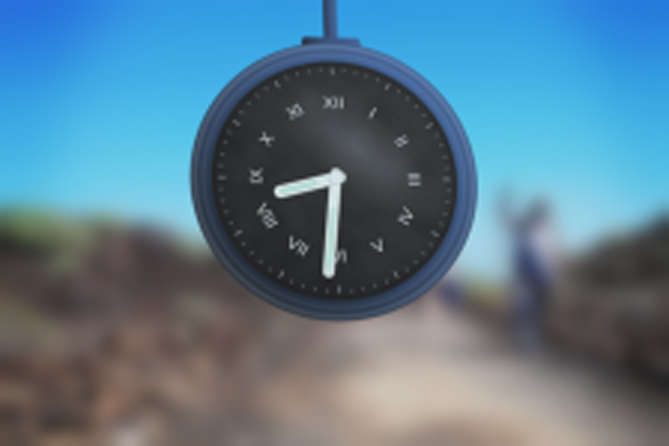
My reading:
8h31
